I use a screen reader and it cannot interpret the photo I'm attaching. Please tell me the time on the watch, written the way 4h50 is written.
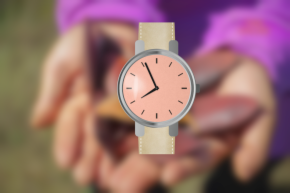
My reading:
7h56
